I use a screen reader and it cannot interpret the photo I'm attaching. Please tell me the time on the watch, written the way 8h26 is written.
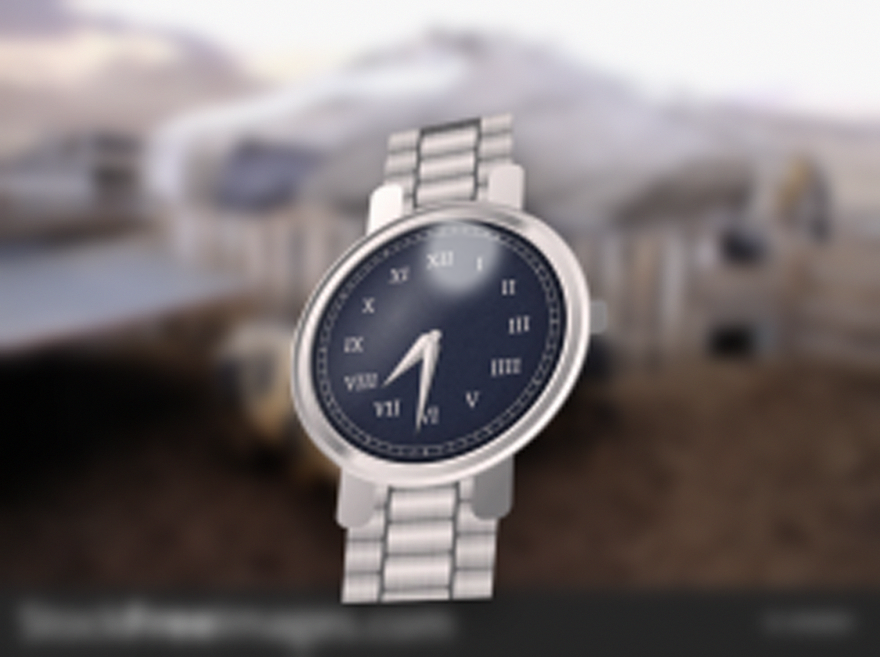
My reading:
7h31
